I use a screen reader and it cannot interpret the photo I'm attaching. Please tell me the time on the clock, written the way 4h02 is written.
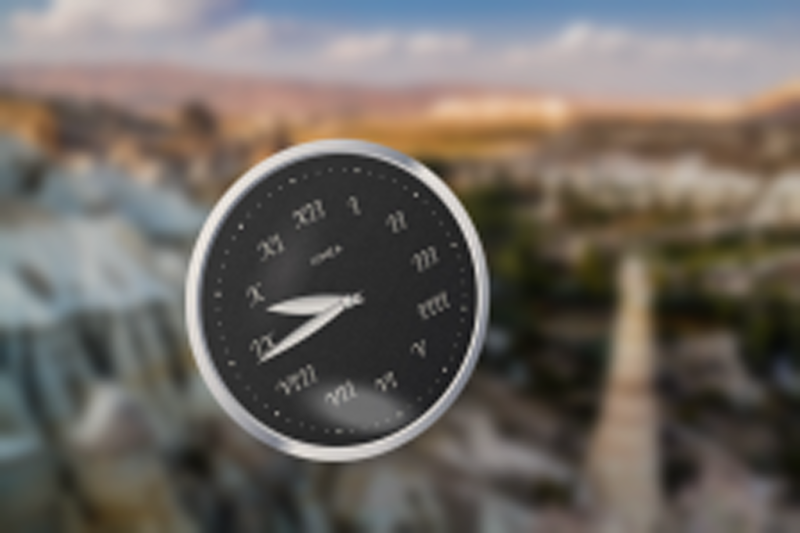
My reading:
9h44
